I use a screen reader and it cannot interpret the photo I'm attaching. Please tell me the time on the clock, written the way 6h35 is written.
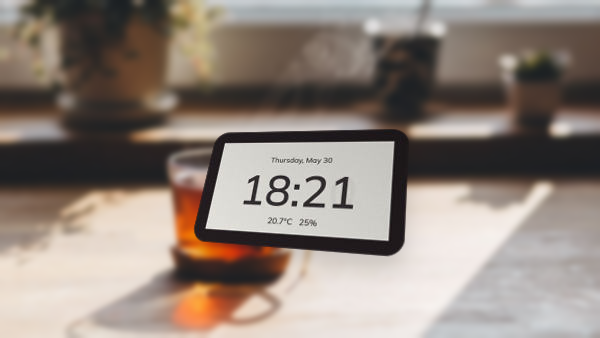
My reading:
18h21
